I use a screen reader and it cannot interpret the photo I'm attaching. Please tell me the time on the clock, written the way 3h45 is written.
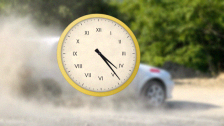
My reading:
4h24
